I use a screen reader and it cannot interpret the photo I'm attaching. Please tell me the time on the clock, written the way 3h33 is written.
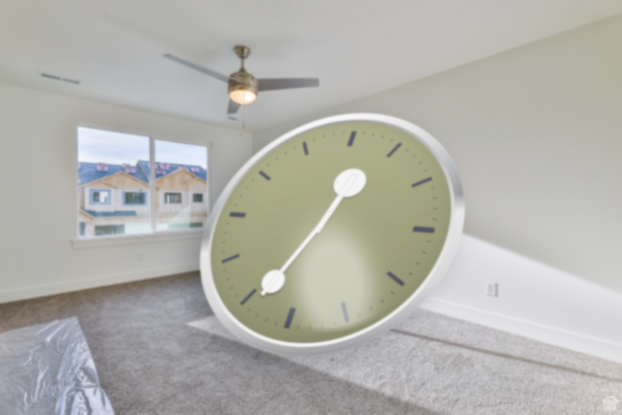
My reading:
12h34
